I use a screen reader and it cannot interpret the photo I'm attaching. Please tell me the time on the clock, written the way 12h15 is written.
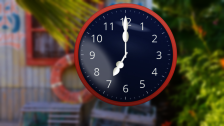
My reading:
7h00
